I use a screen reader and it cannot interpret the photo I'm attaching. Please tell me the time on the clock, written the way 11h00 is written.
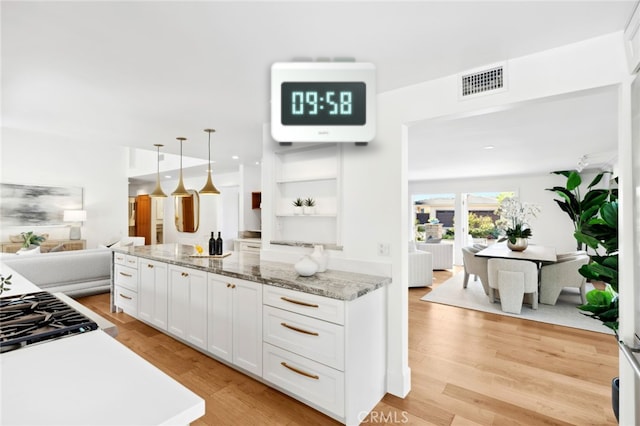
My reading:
9h58
